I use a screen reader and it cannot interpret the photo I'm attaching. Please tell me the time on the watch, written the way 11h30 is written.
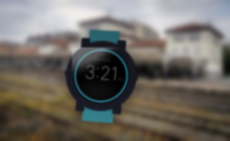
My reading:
3h21
